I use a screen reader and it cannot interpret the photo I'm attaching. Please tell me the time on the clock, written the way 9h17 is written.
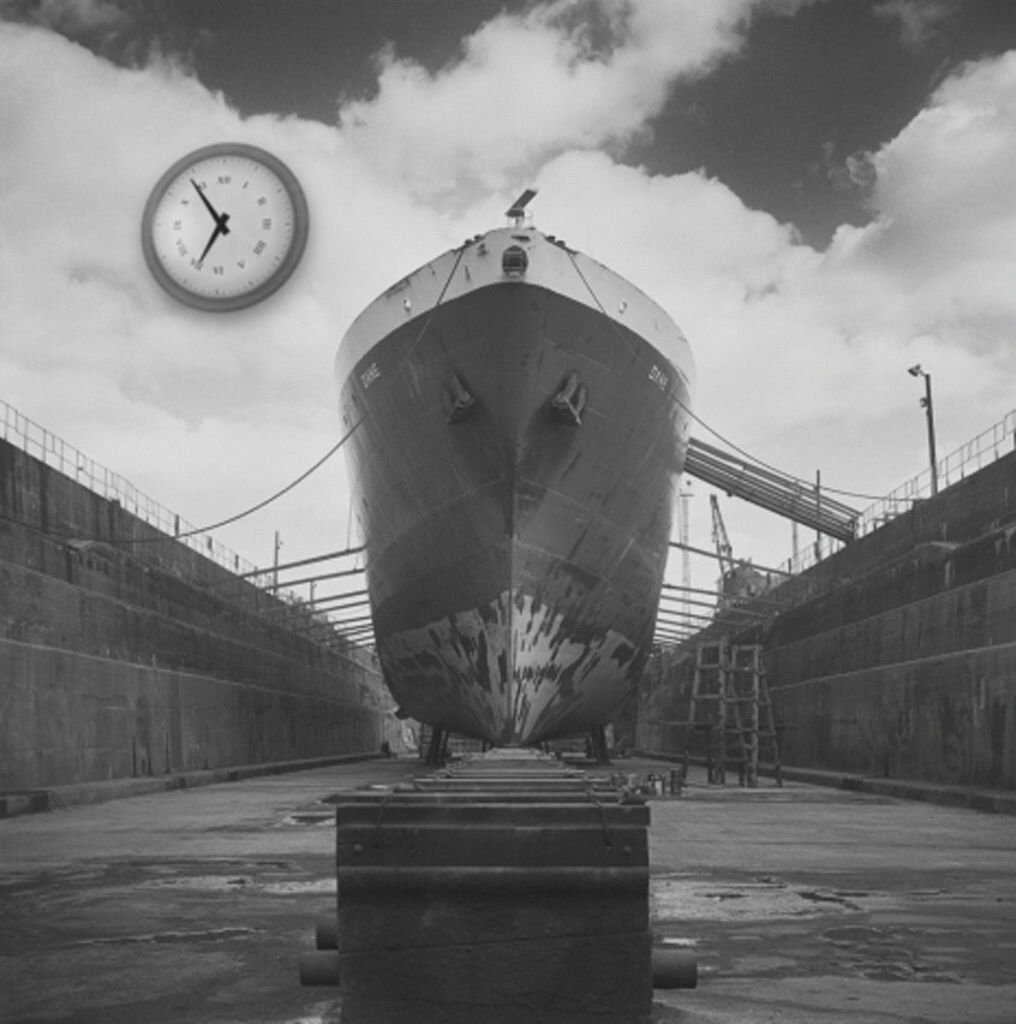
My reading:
6h54
